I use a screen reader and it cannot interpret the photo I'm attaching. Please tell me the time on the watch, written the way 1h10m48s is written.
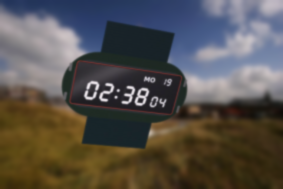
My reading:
2h38m04s
